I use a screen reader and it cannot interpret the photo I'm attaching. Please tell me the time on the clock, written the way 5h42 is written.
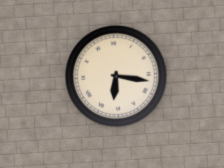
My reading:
6h17
